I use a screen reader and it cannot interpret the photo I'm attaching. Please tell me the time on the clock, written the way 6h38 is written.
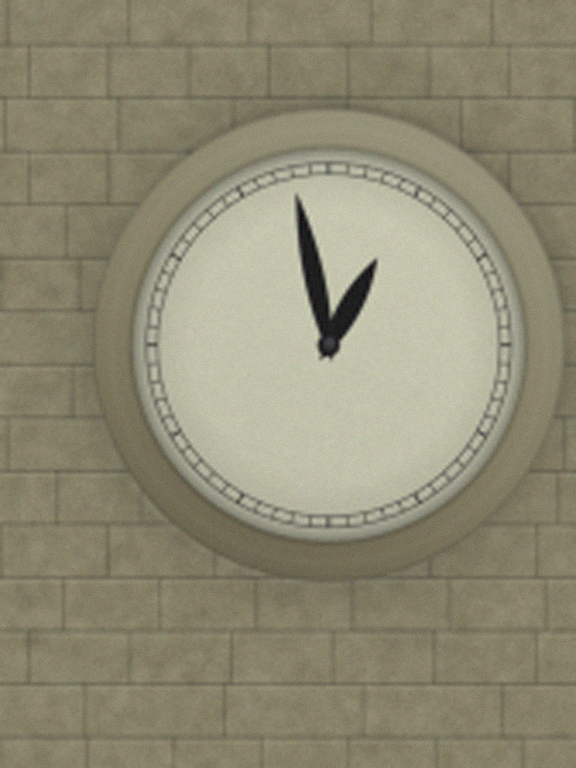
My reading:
12h58
